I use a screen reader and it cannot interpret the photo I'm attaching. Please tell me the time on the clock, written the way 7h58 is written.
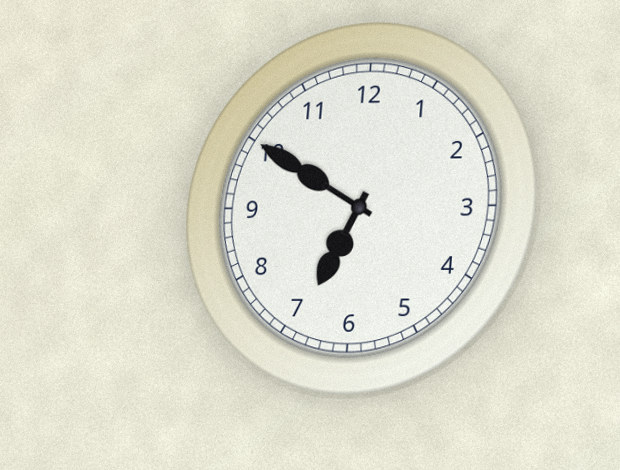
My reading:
6h50
